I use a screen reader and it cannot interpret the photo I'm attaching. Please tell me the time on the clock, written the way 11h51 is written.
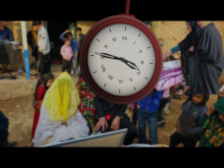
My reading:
3h46
